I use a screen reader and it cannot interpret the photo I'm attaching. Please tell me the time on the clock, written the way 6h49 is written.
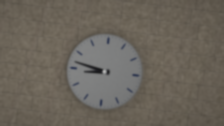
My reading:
8h47
